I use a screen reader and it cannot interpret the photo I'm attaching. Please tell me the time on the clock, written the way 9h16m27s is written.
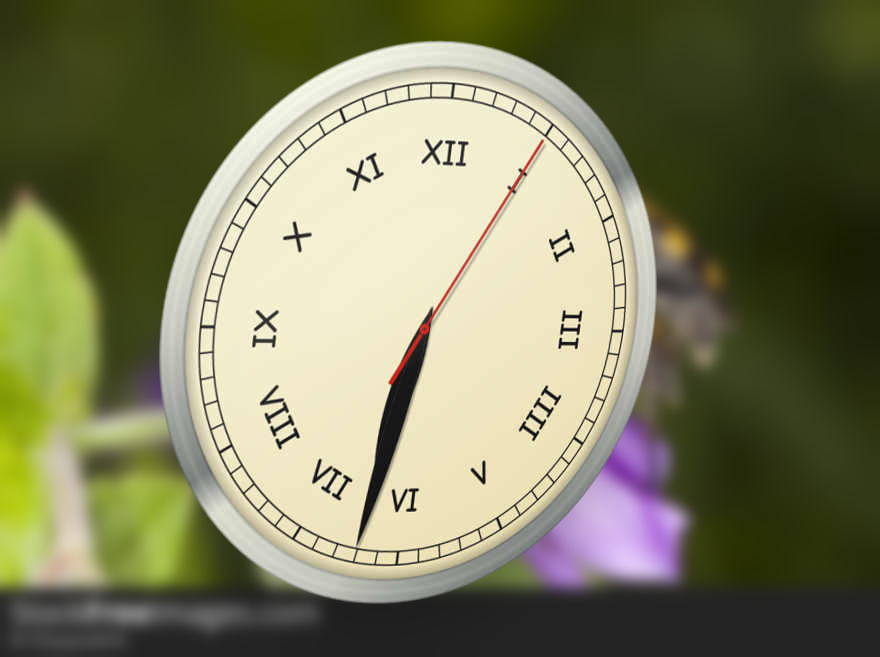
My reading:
6h32m05s
